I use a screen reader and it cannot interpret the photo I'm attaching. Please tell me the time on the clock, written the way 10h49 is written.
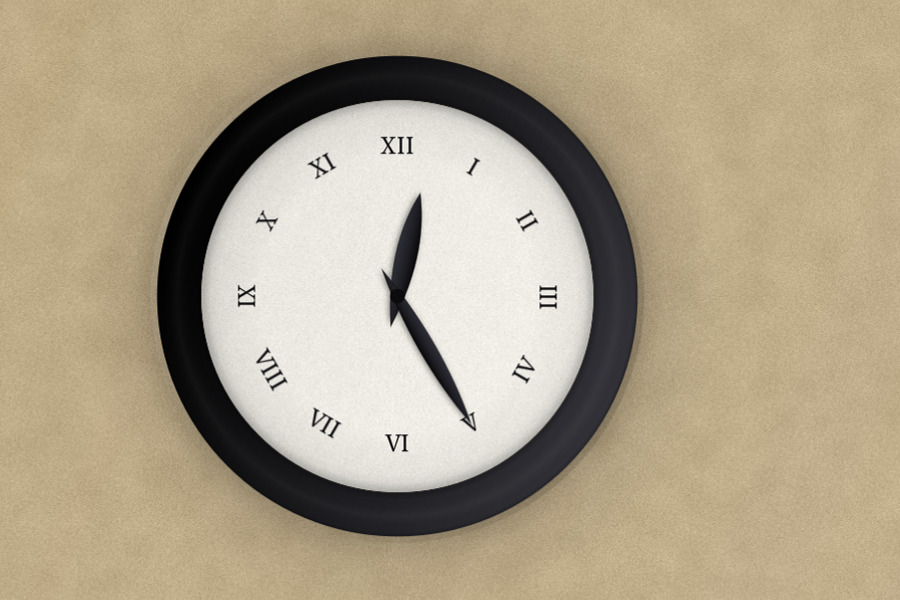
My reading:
12h25
